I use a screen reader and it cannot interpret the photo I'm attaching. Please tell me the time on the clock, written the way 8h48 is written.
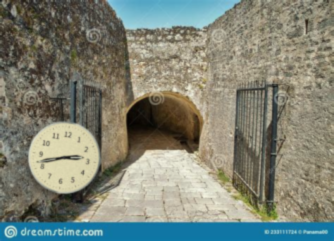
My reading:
2h42
